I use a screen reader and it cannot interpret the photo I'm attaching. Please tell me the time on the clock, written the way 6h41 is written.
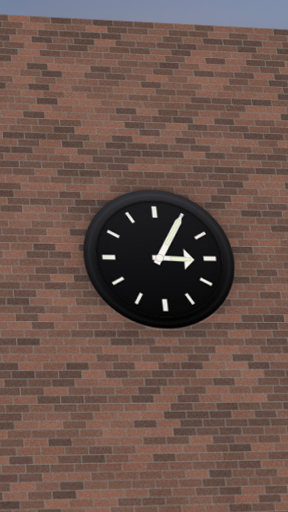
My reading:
3h05
